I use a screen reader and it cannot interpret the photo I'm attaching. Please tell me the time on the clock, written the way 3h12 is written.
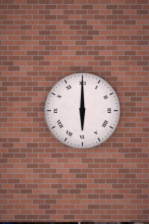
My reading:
6h00
